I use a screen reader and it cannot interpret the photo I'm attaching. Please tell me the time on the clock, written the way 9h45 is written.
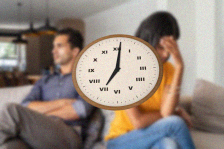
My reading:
7h01
